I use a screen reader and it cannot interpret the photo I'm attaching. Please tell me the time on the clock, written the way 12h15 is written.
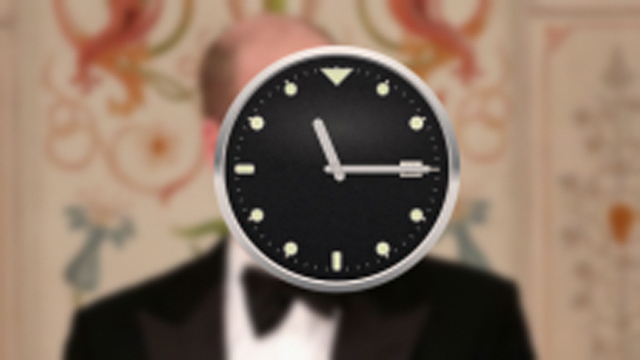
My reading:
11h15
